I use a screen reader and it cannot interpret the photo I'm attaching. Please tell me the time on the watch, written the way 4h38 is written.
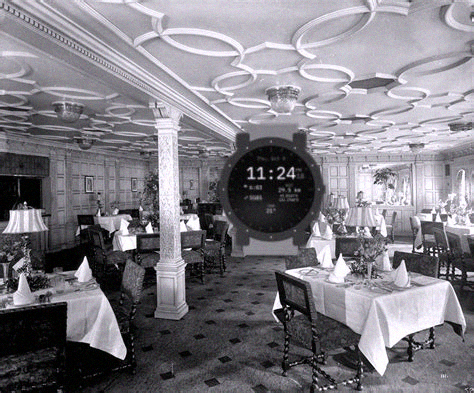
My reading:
11h24
